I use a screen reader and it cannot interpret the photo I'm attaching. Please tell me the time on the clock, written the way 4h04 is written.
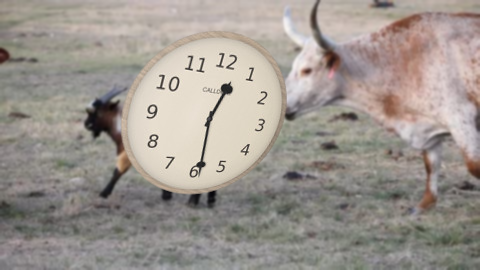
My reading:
12h29
